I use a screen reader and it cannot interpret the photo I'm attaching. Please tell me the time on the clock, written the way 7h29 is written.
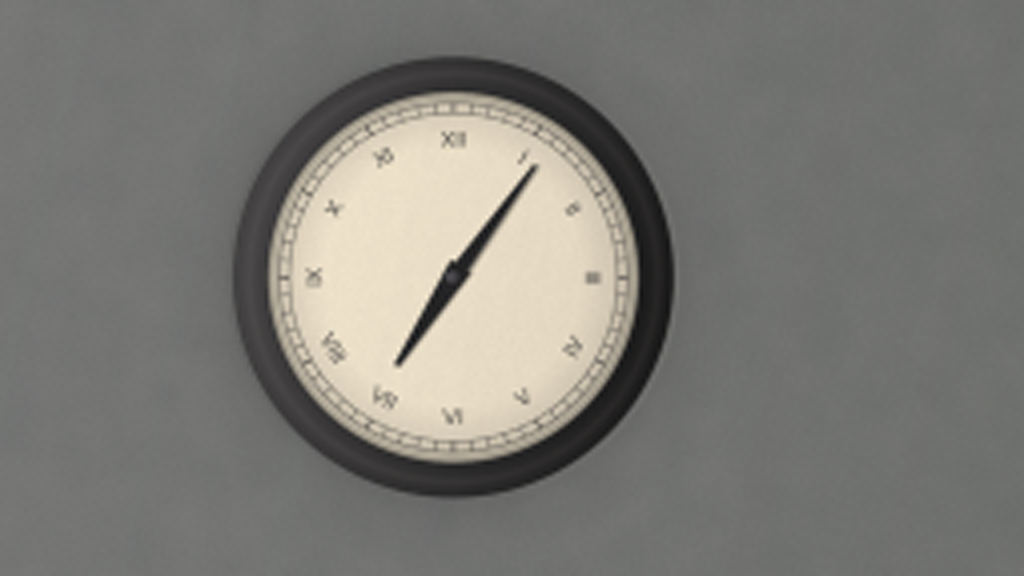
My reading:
7h06
